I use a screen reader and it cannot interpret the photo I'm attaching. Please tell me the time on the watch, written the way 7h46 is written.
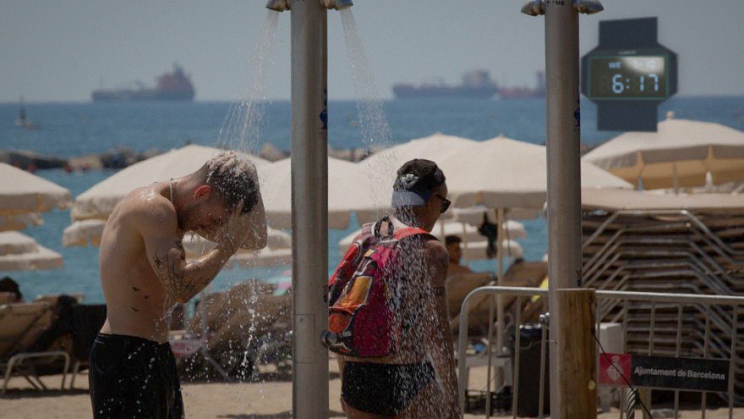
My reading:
6h17
